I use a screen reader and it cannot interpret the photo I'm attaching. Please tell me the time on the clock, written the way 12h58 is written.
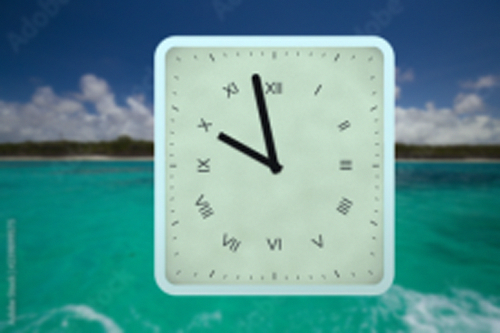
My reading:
9h58
